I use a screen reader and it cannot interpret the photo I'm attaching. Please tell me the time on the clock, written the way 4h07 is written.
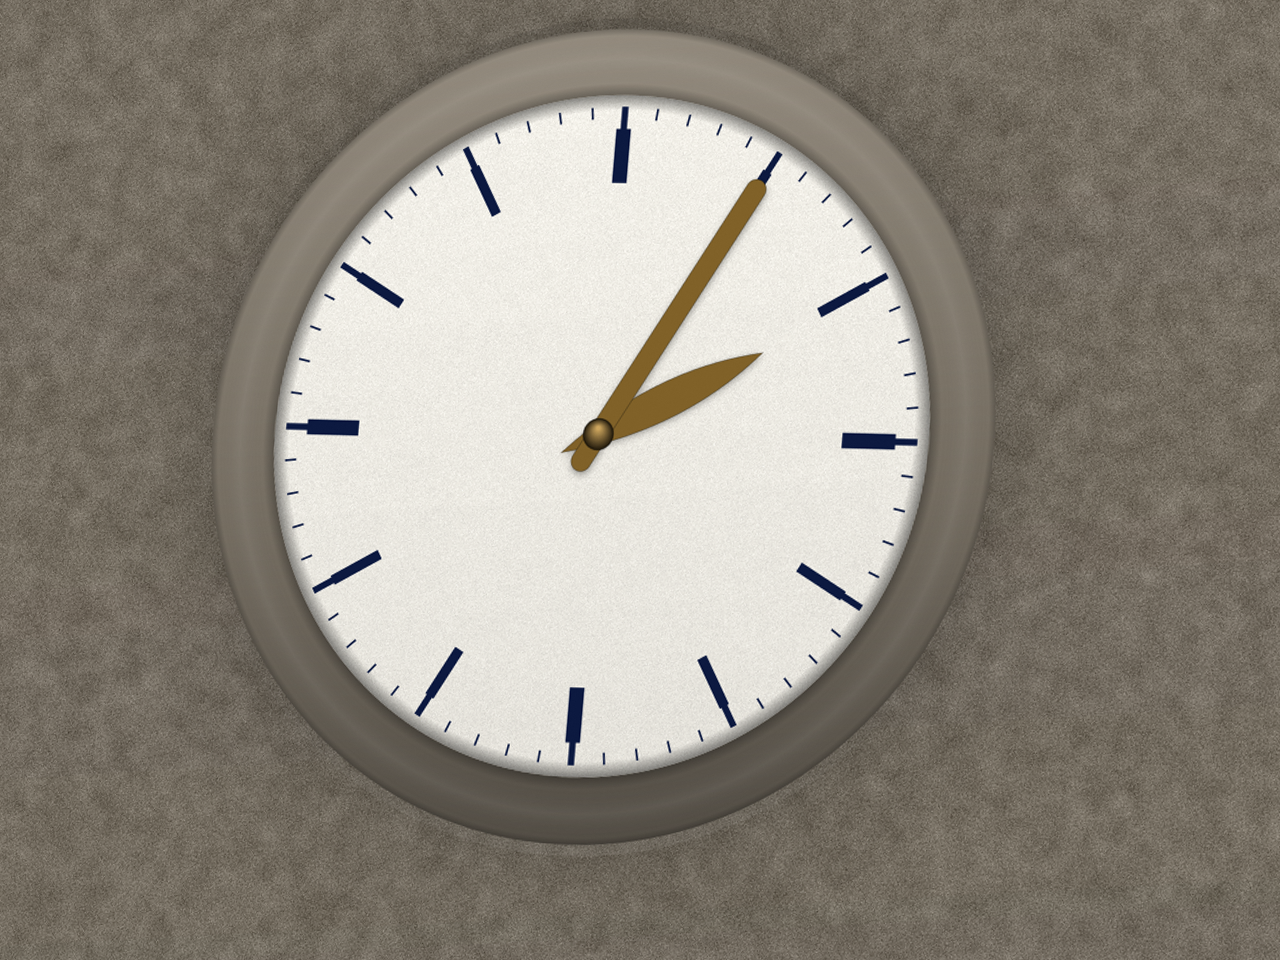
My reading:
2h05
